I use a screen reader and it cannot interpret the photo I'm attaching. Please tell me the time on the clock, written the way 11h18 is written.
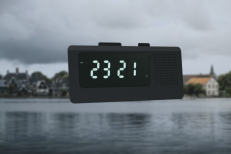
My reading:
23h21
